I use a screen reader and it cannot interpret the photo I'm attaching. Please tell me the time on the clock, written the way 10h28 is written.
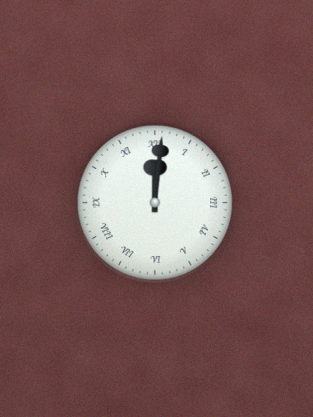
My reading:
12h01
